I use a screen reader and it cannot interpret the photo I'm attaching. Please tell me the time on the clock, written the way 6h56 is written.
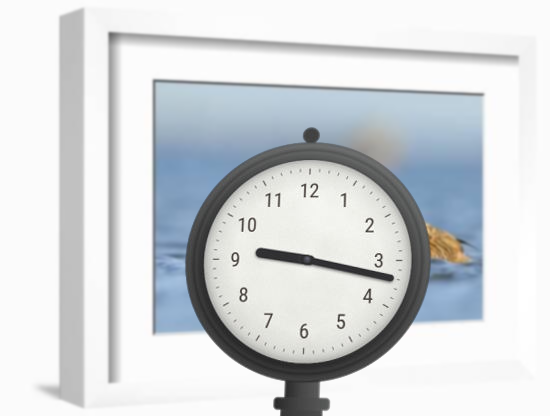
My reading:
9h17
